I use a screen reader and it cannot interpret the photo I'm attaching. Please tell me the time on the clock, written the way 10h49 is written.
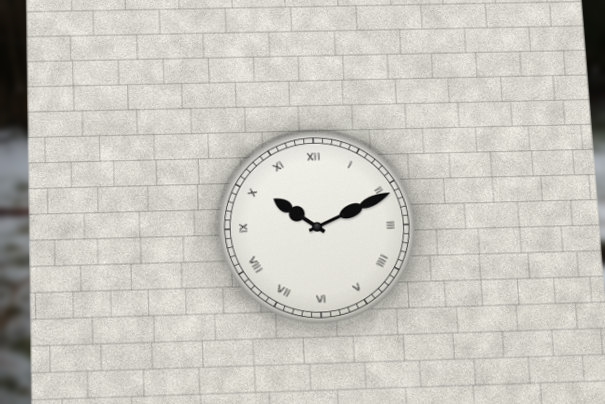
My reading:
10h11
